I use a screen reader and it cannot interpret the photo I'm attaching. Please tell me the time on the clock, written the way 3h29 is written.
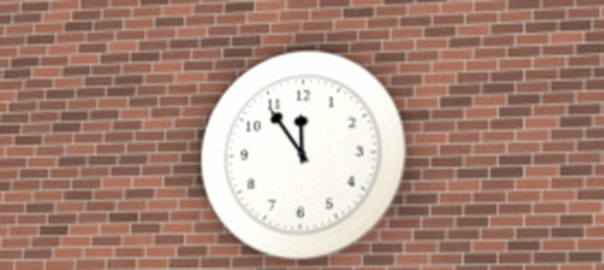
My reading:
11h54
